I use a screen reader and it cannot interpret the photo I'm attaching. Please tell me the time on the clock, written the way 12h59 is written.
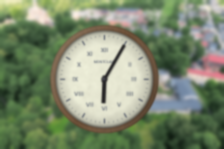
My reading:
6h05
